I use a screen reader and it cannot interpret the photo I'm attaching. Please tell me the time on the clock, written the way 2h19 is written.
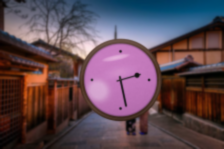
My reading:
2h28
